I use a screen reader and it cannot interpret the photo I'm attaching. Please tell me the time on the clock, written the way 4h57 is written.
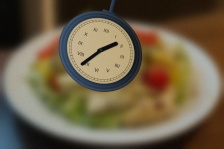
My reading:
1h36
